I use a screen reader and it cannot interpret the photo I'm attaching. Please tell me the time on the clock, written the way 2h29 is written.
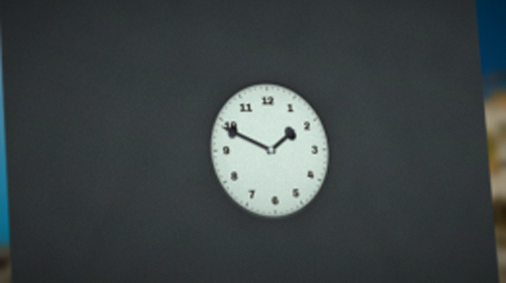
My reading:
1h49
